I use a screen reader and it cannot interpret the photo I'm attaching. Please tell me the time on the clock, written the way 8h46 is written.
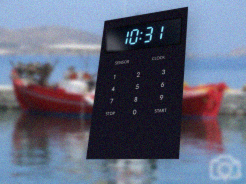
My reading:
10h31
